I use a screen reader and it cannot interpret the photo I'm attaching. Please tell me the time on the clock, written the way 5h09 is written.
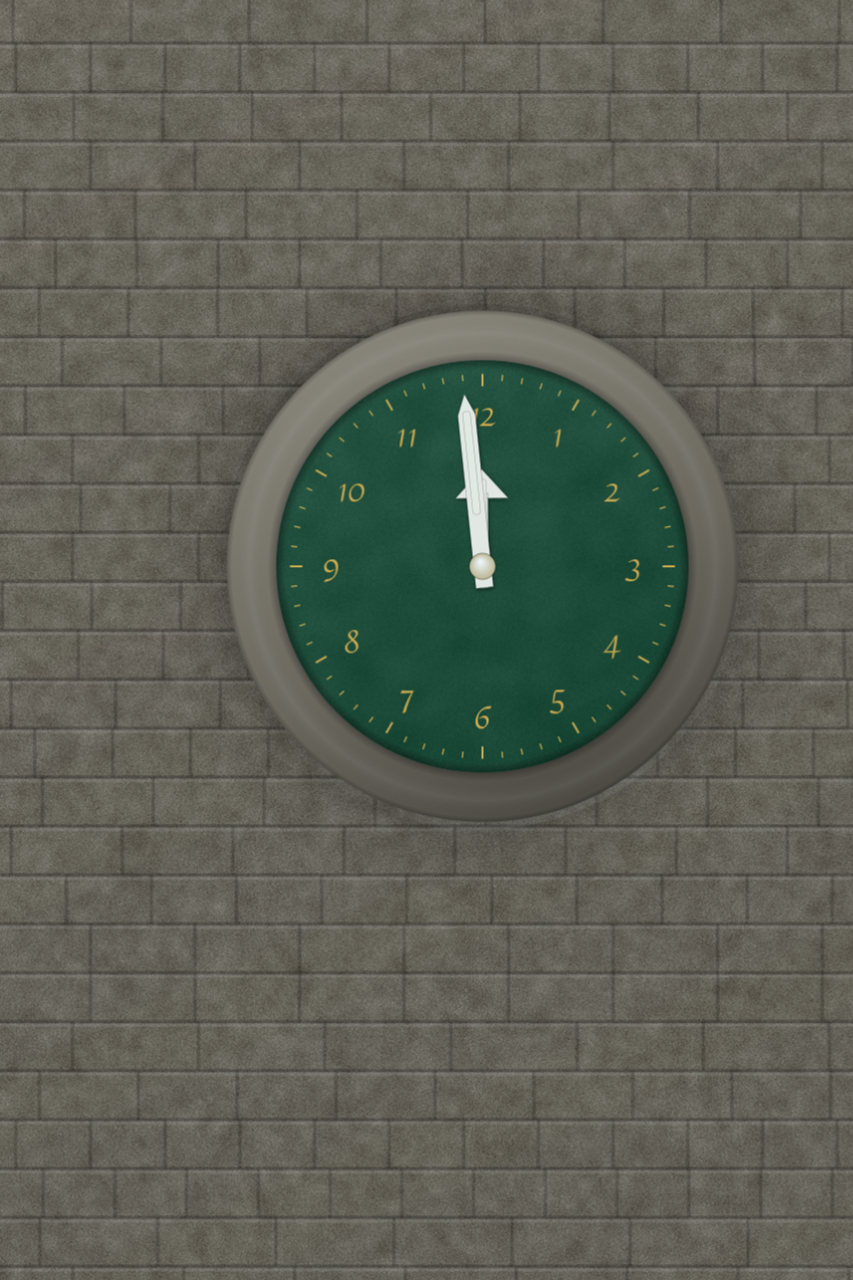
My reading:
11h59
